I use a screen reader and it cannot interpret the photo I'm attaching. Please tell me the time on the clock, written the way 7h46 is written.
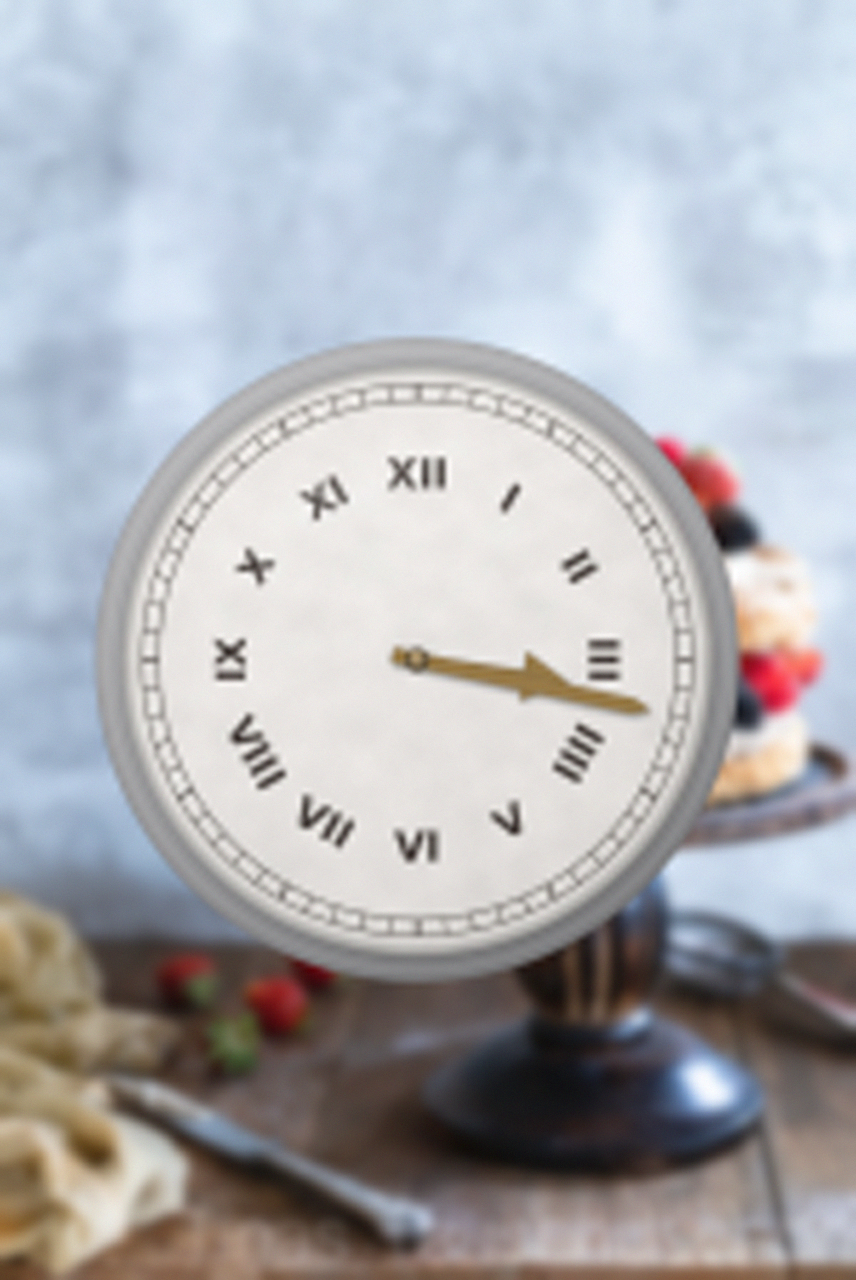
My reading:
3h17
